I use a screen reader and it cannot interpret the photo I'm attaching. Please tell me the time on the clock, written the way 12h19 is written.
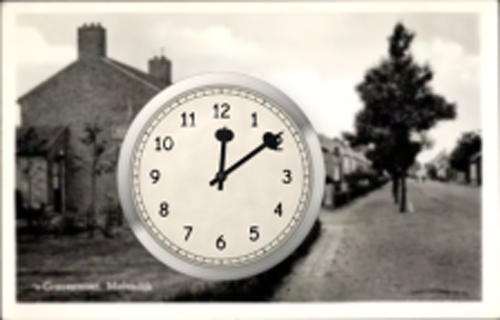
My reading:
12h09
